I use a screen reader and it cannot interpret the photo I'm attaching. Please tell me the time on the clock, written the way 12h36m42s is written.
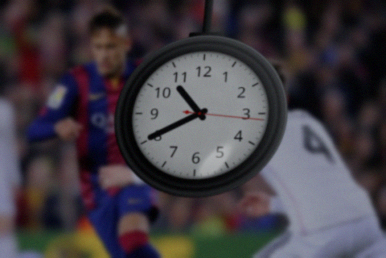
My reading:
10h40m16s
